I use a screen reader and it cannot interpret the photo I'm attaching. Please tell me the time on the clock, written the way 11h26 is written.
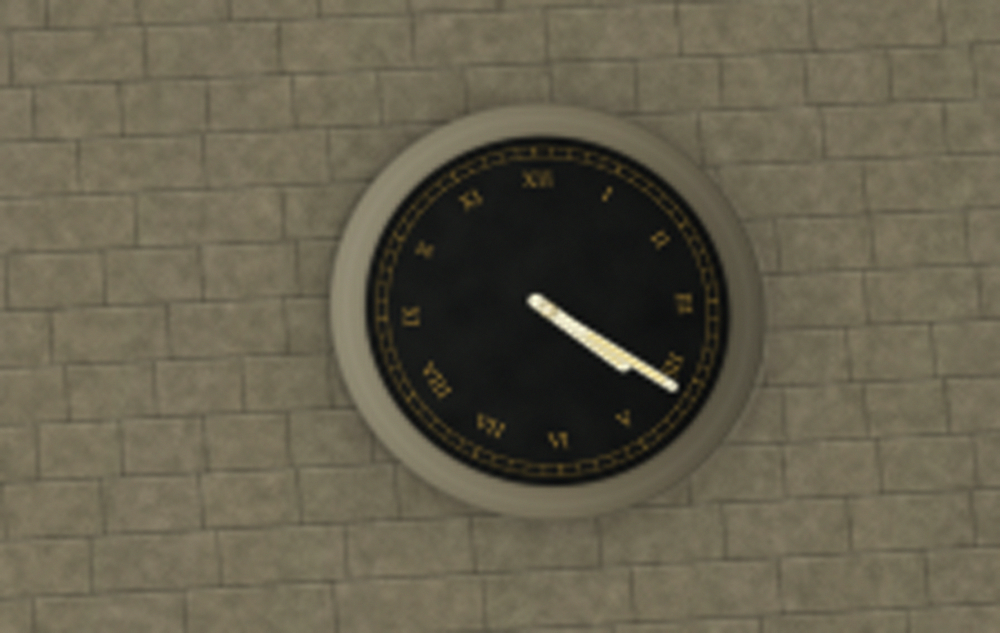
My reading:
4h21
